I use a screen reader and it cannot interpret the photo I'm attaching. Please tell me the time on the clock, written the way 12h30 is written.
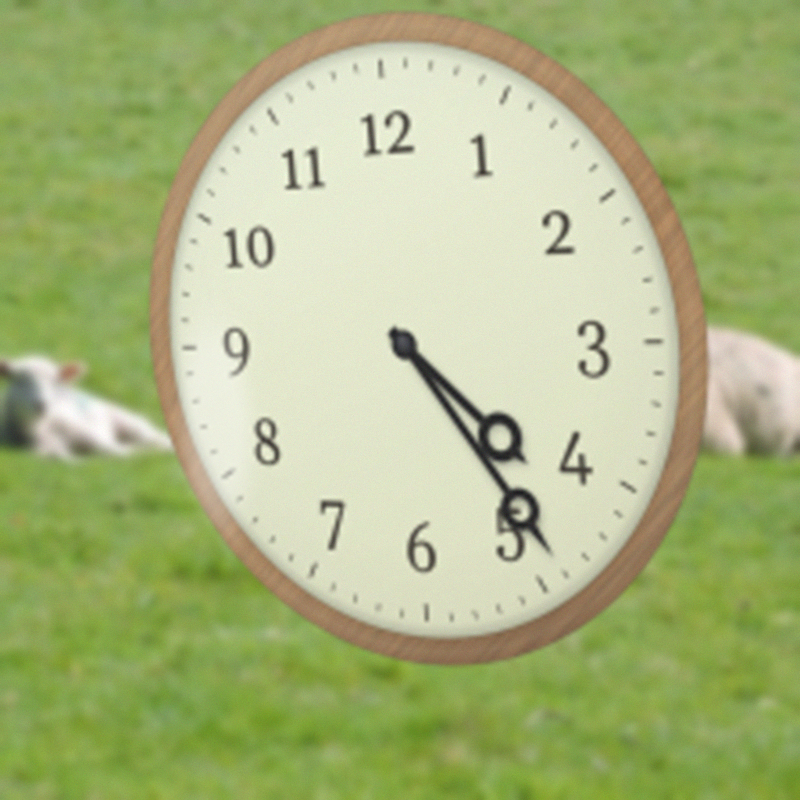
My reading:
4h24
